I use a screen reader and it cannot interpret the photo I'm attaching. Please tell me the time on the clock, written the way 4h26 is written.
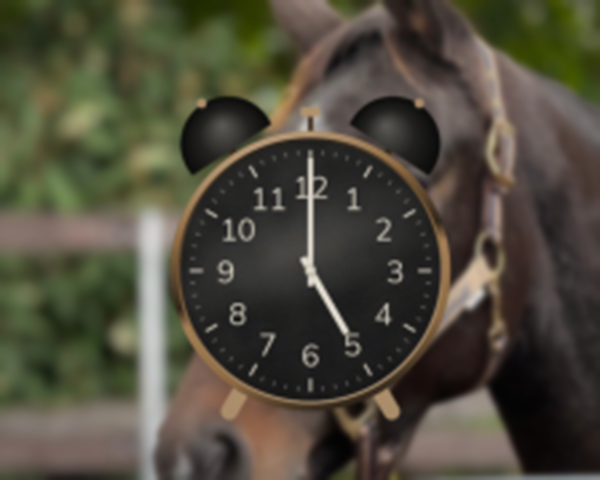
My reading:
5h00
